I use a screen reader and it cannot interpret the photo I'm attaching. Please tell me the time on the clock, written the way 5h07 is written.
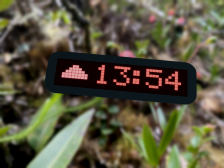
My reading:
13h54
